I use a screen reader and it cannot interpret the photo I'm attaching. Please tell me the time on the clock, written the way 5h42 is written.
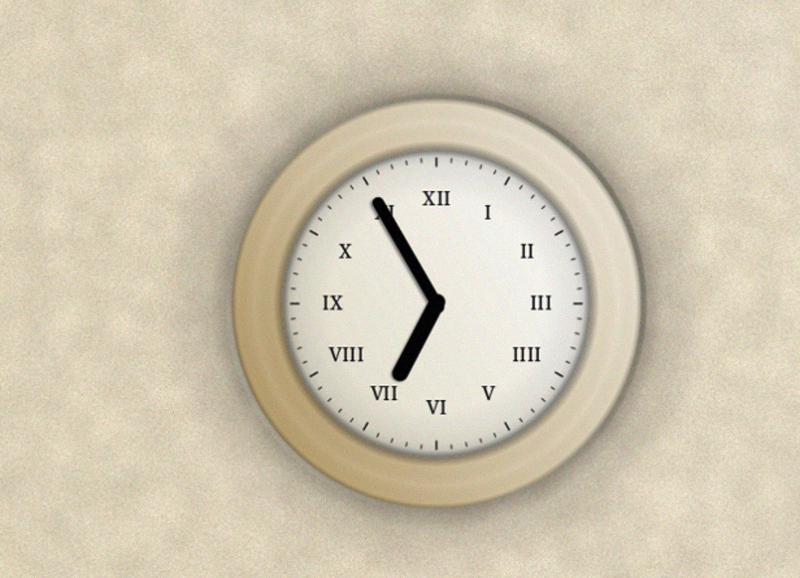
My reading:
6h55
